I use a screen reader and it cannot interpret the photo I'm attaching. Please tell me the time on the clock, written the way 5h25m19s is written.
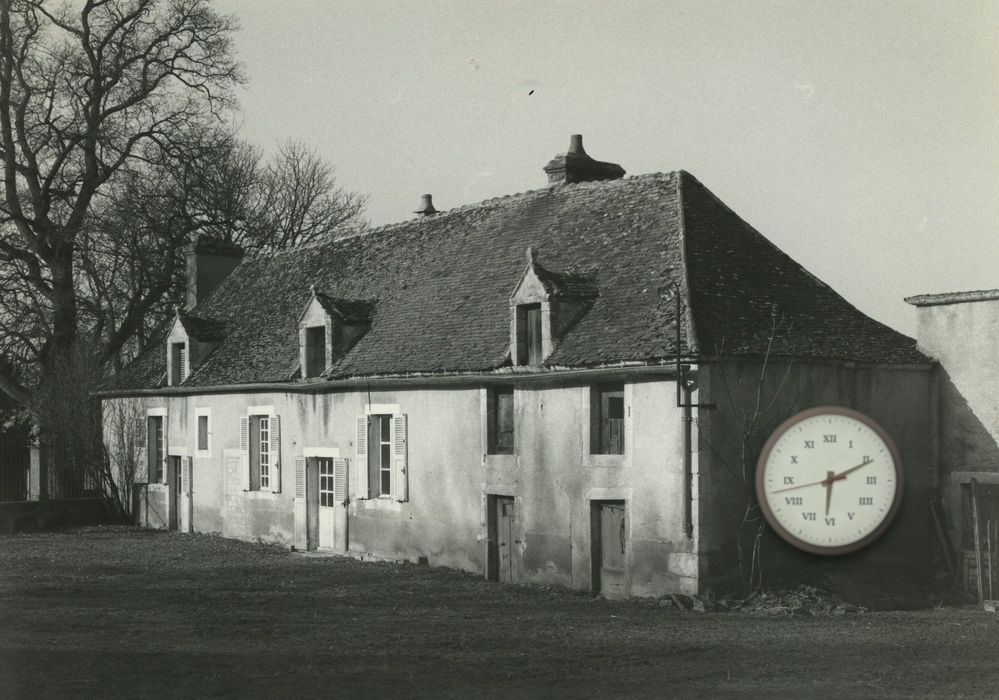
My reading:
6h10m43s
